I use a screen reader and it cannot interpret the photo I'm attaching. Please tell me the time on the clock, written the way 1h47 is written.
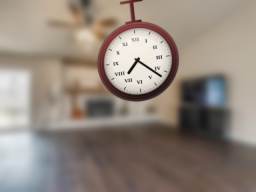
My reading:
7h22
